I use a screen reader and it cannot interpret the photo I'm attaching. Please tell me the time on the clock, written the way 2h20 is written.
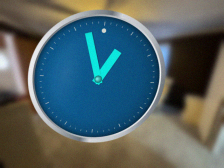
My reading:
12h57
